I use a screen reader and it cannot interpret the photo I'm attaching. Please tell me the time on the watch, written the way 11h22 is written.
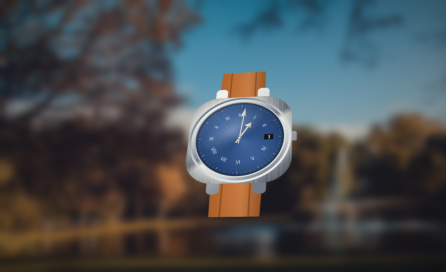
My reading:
1h01
